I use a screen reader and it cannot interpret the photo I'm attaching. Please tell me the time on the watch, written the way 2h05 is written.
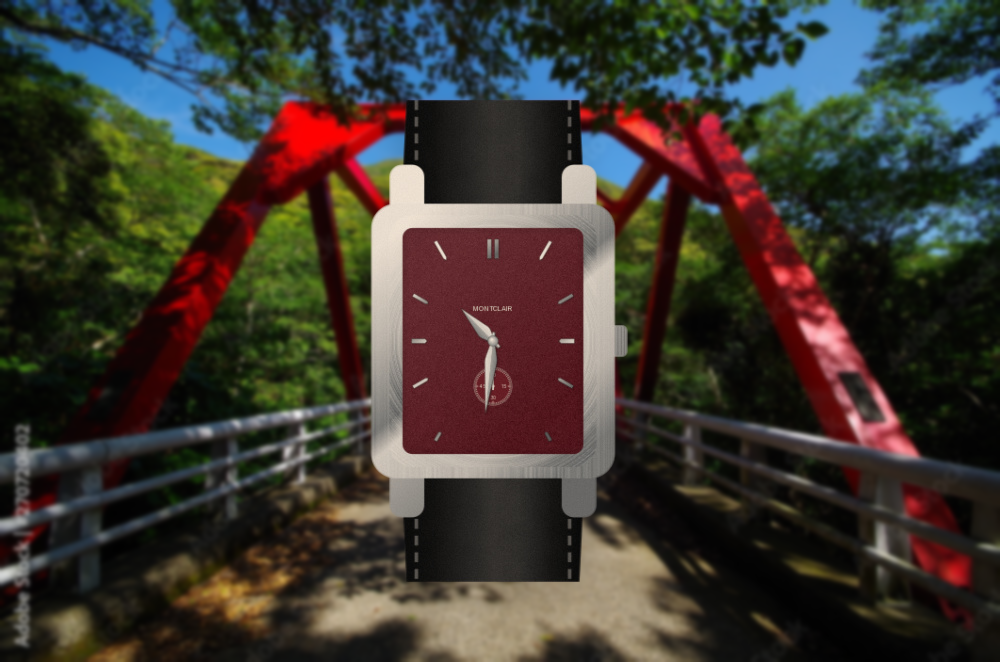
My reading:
10h31
